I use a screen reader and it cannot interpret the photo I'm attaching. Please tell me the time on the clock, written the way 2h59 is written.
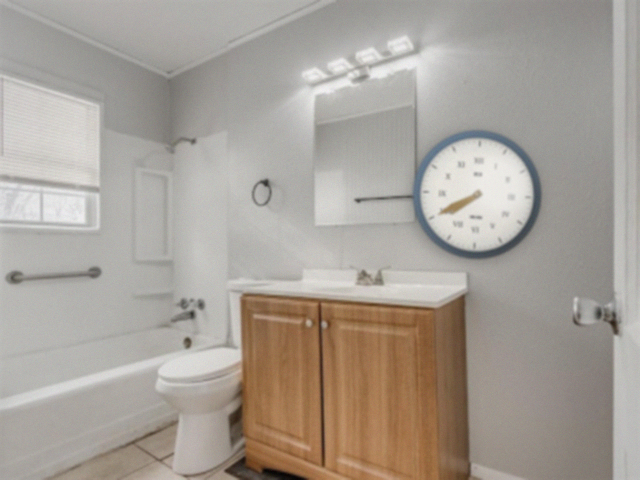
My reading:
7h40
